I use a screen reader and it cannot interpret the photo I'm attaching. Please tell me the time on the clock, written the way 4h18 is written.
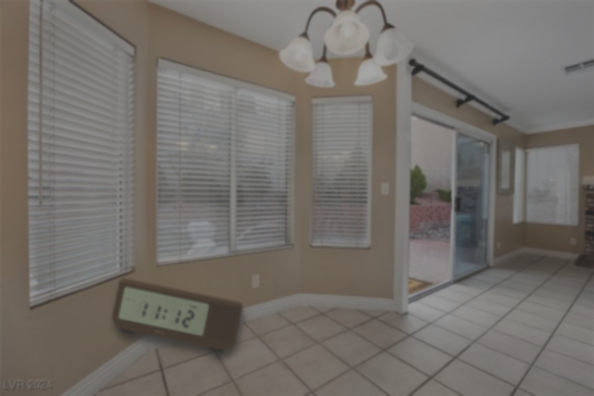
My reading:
11h12
